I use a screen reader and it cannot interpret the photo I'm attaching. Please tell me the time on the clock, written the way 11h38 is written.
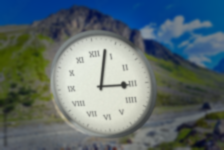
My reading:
3h03
